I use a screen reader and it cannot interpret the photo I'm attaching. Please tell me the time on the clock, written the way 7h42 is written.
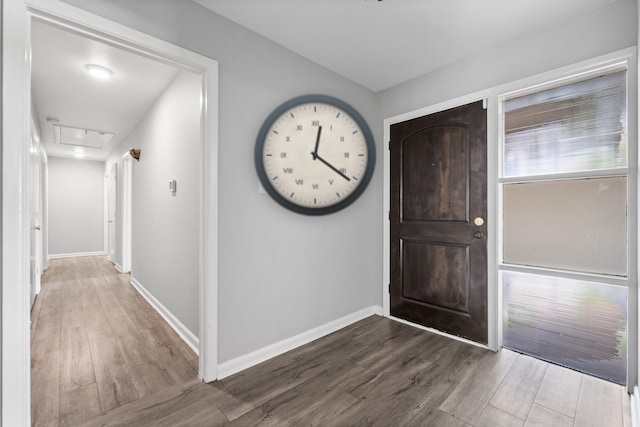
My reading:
12h21
